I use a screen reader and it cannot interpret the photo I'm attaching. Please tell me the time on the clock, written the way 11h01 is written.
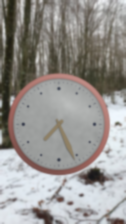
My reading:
7h26
